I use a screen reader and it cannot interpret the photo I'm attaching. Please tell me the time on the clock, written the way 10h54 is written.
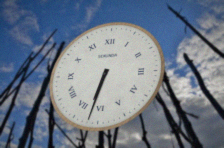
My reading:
6h32
